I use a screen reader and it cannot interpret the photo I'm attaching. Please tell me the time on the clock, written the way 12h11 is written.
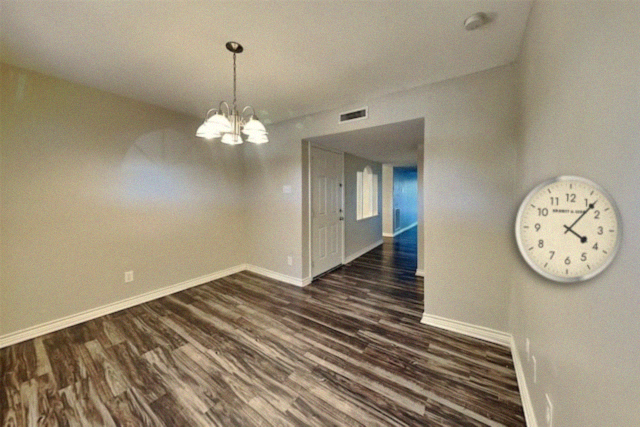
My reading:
4h07
